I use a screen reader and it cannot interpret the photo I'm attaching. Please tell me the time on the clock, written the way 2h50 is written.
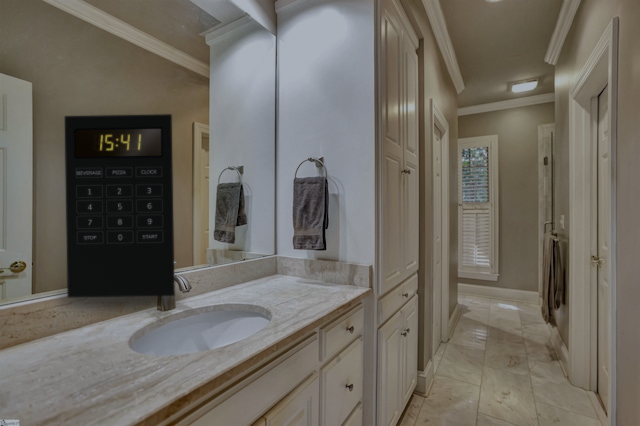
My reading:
15h41
